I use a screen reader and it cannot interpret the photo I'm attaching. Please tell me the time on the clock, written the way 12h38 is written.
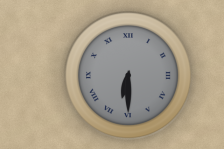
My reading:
6h30
